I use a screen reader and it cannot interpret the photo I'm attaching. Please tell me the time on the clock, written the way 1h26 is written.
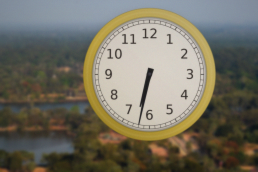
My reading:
6h32
